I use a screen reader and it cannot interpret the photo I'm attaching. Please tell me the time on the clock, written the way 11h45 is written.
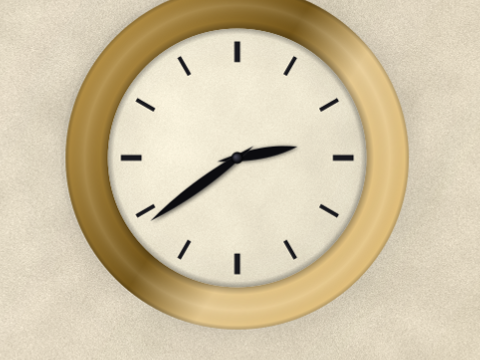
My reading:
2h39
